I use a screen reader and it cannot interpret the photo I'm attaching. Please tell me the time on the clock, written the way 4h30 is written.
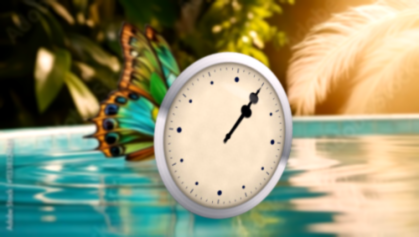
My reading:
1h05
